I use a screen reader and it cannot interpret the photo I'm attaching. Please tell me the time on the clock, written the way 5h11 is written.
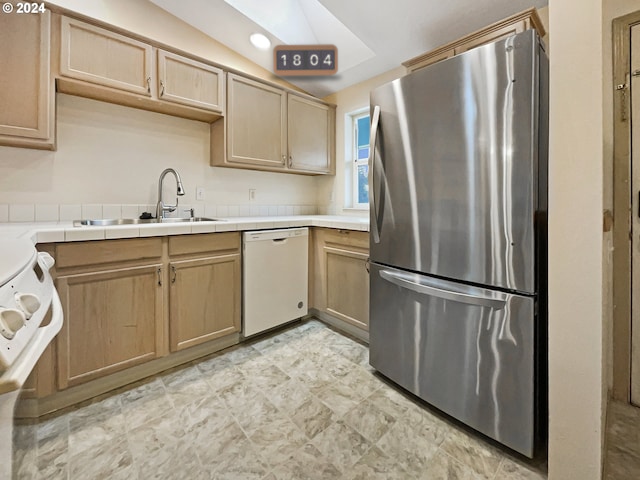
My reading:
18h04
